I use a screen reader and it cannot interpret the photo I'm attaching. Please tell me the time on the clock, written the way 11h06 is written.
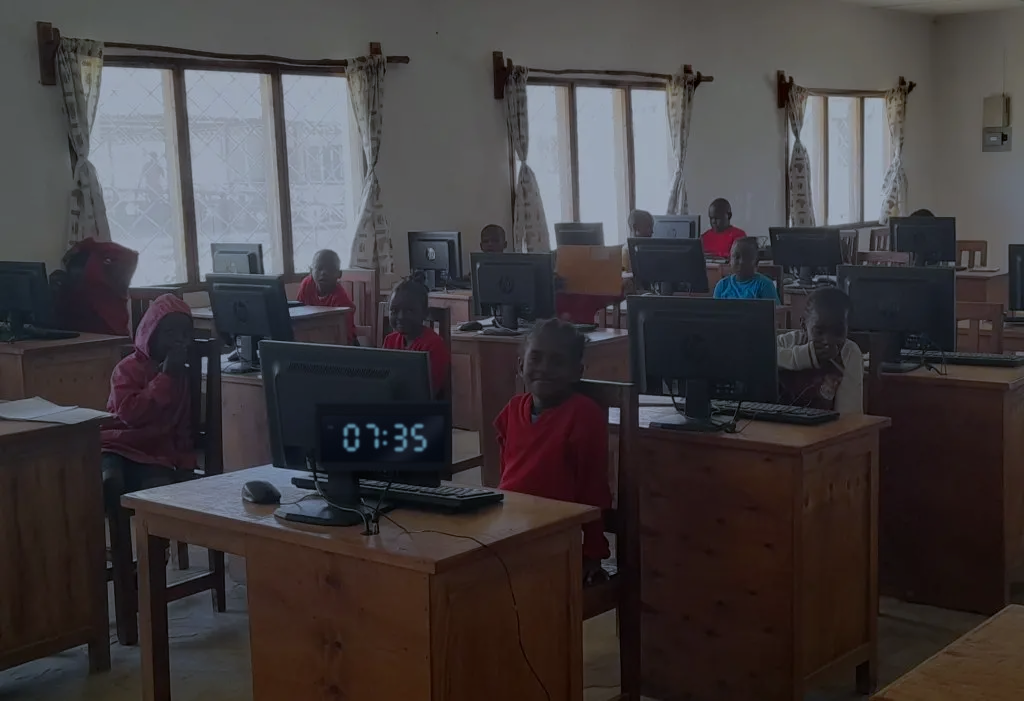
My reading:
7h35
